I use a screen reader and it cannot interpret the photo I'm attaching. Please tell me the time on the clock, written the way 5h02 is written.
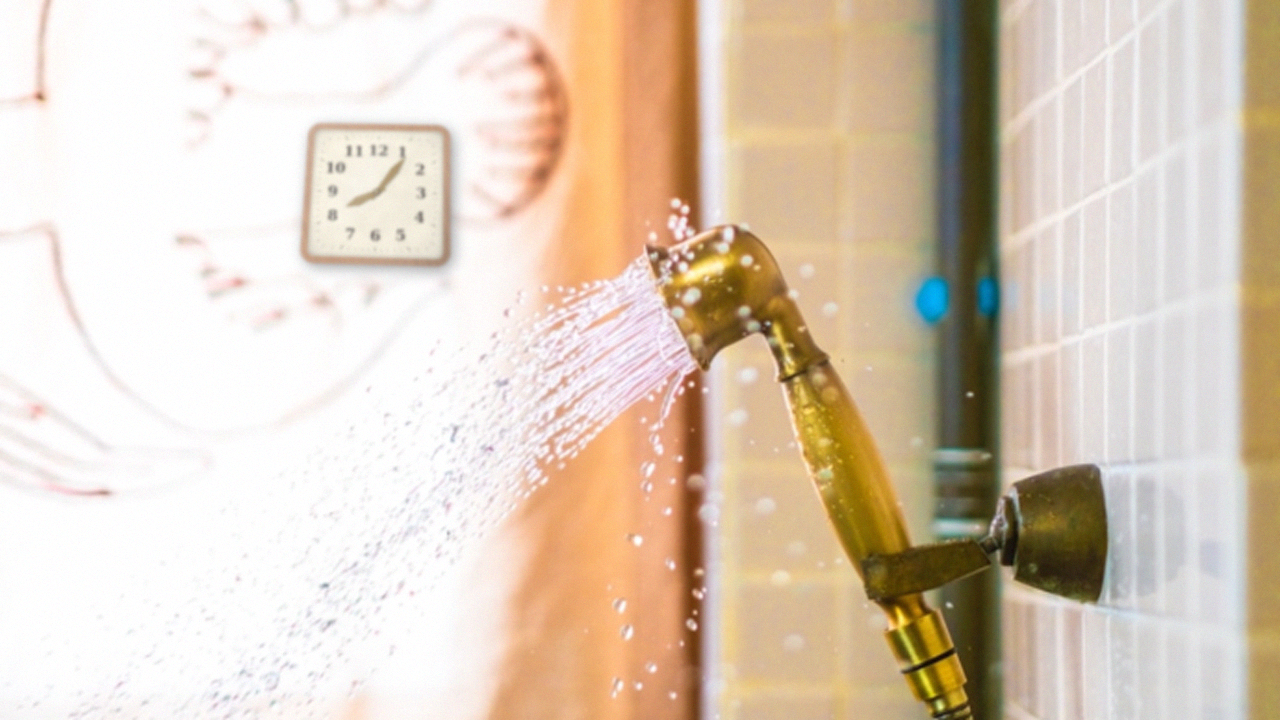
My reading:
8h06
